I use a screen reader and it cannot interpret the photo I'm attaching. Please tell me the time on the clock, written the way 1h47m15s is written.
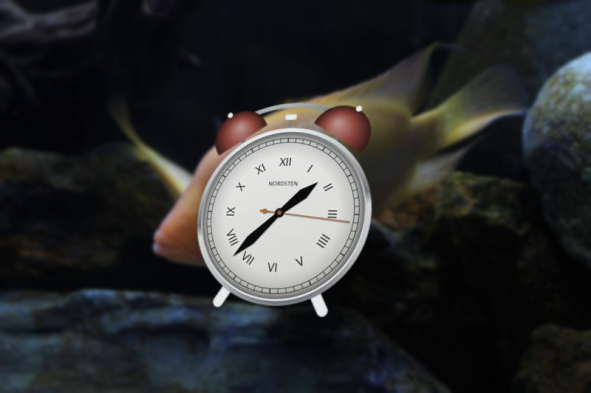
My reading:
1h37m16s
